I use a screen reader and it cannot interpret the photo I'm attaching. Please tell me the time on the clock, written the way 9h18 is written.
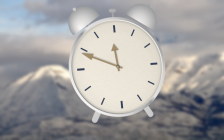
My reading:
11h49
